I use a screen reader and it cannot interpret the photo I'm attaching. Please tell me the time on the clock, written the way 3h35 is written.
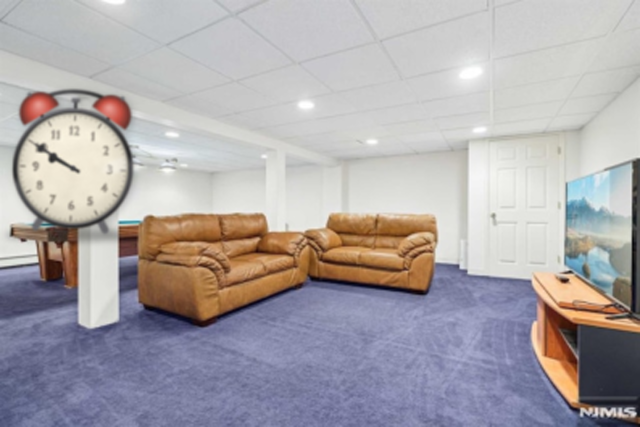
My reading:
9h50
